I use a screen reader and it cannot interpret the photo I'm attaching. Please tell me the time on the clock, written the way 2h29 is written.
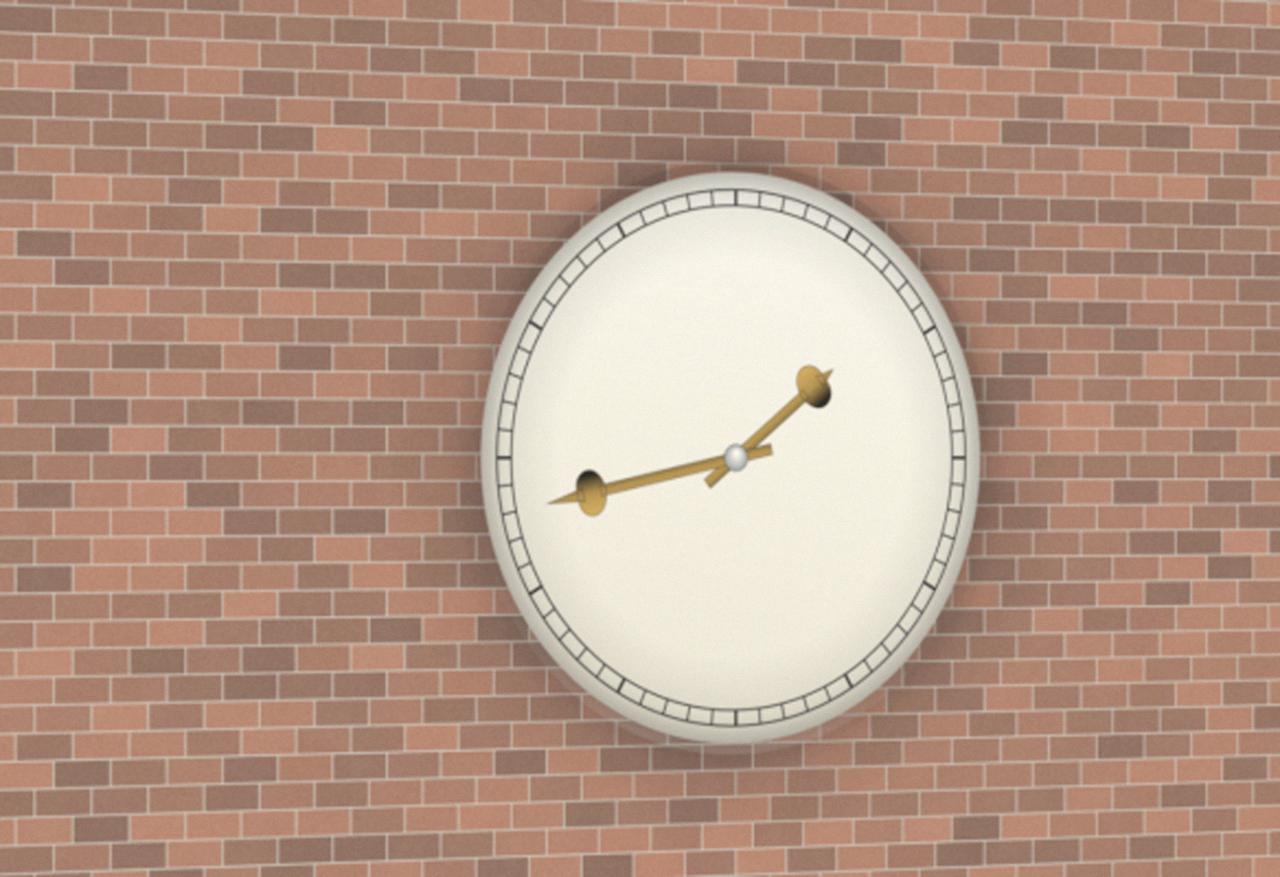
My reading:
1h43
